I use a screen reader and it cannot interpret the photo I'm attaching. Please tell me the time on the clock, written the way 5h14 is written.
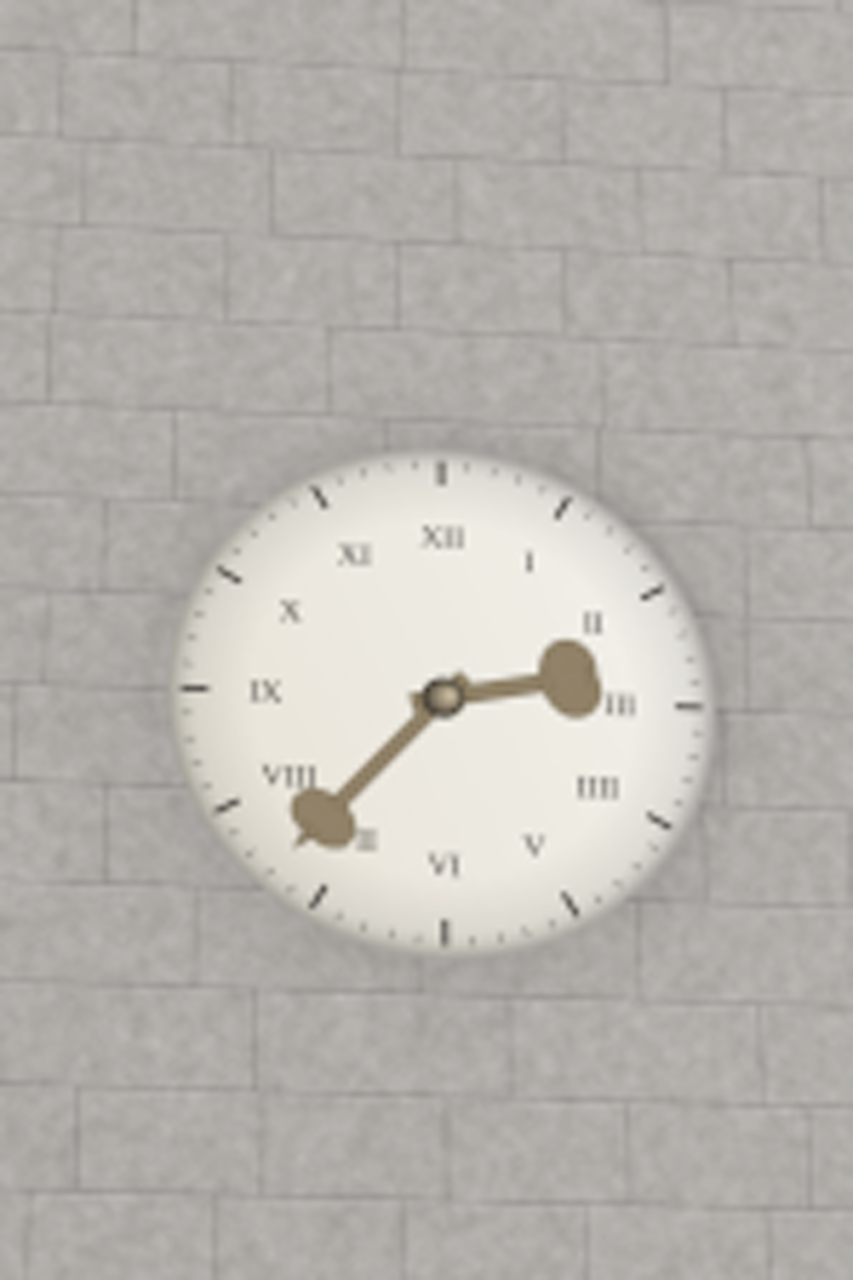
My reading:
2h37
